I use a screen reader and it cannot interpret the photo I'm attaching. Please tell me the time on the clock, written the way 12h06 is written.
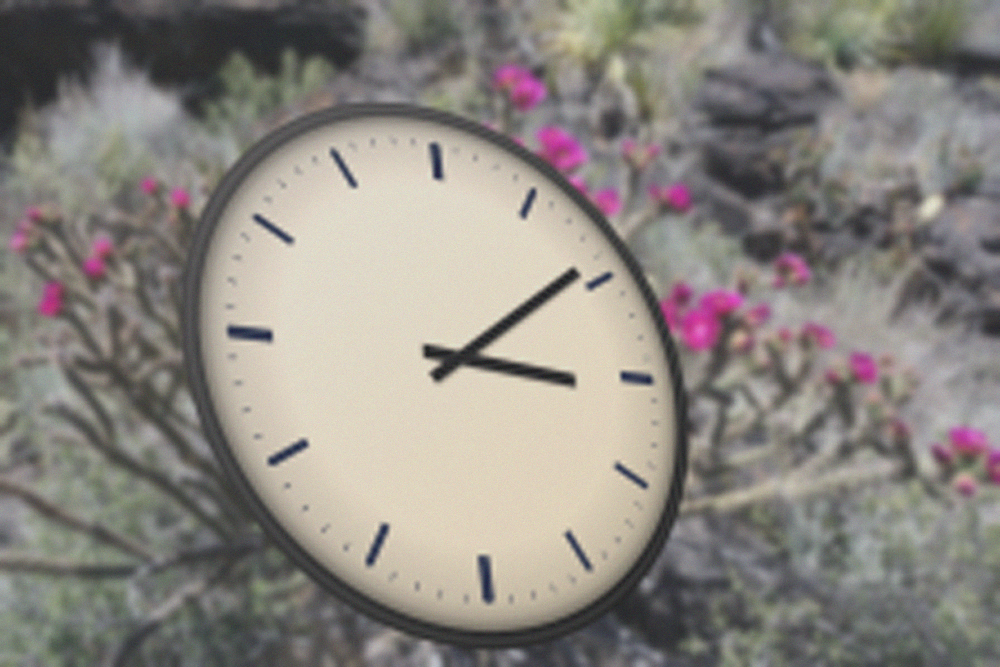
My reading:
3h09
